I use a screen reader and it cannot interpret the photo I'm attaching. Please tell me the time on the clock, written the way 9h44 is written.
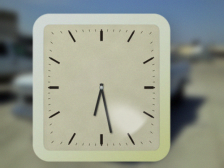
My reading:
6h28
